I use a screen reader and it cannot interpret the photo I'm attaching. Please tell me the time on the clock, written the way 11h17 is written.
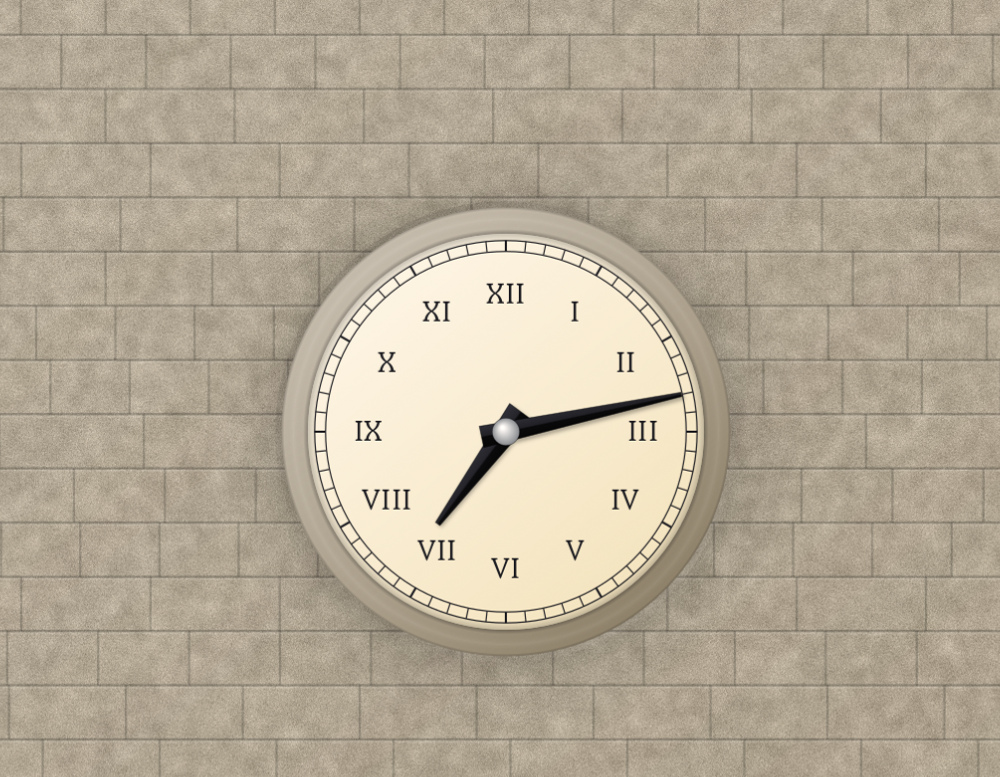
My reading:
7h13
